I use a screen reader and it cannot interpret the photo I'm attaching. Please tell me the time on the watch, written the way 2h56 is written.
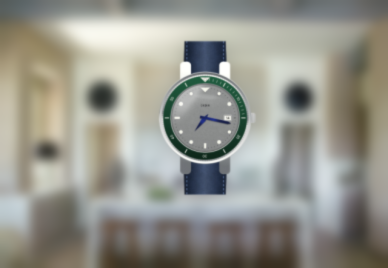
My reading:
7h17
